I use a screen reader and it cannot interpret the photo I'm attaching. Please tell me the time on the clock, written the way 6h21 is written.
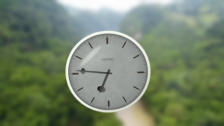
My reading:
6h46
